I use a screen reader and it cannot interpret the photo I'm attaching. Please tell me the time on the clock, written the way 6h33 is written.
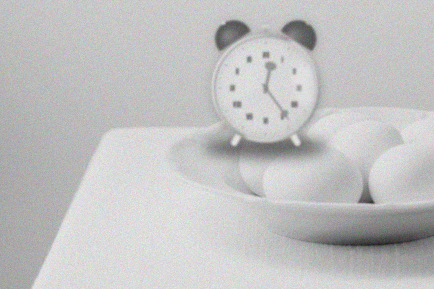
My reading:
12h24
